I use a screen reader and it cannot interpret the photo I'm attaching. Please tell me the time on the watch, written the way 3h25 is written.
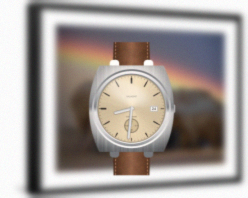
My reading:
8h31
